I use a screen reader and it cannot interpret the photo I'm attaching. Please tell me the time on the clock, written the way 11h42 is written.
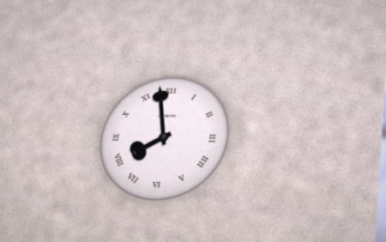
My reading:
7h58
